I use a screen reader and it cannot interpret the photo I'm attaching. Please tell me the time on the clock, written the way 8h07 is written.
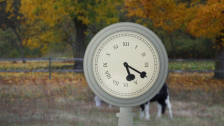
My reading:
5h20
